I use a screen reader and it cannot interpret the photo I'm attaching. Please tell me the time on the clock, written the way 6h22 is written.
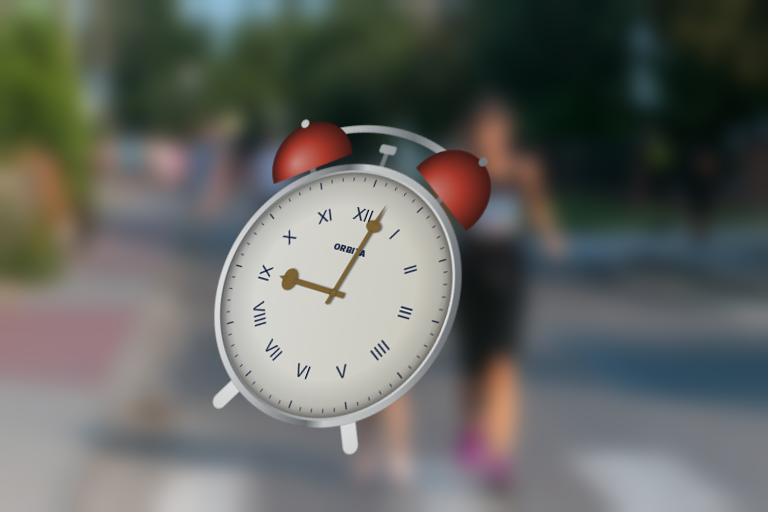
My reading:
9h02
